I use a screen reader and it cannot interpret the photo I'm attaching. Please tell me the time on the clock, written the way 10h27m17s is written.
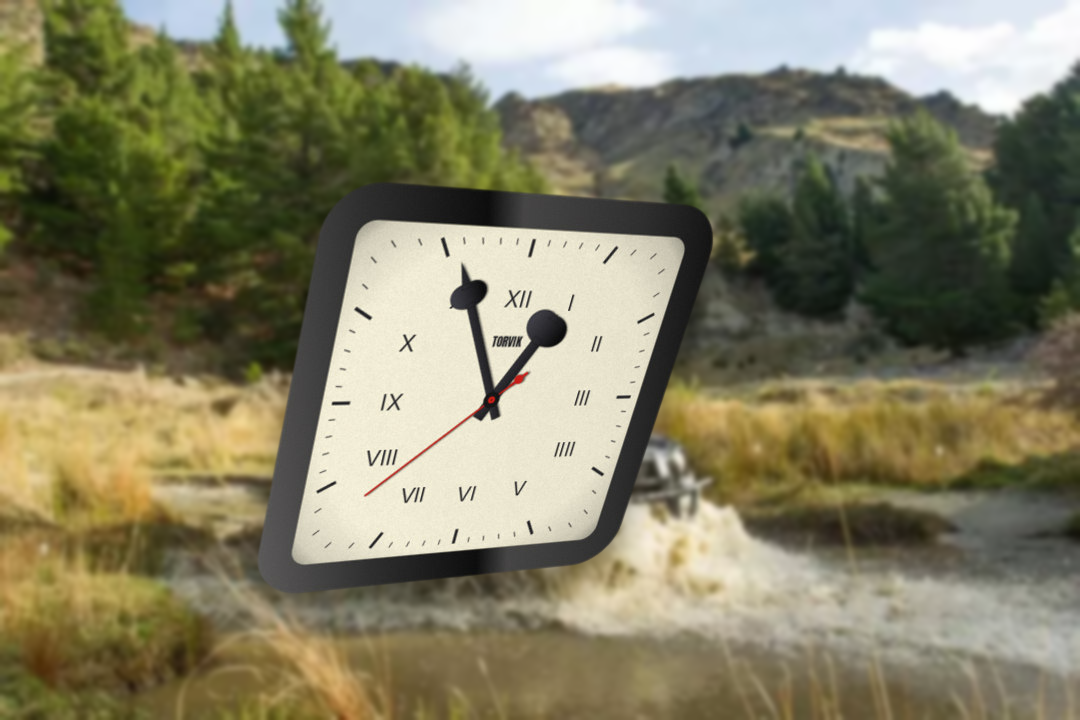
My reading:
12h55m38s
